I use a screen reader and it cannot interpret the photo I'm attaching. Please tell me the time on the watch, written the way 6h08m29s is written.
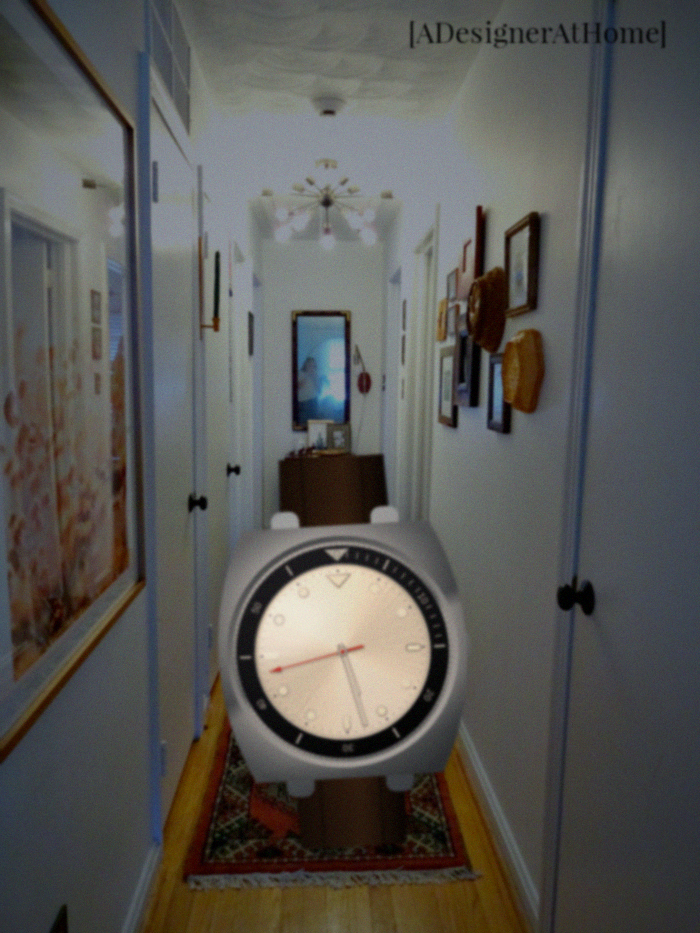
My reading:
5h27m43s
